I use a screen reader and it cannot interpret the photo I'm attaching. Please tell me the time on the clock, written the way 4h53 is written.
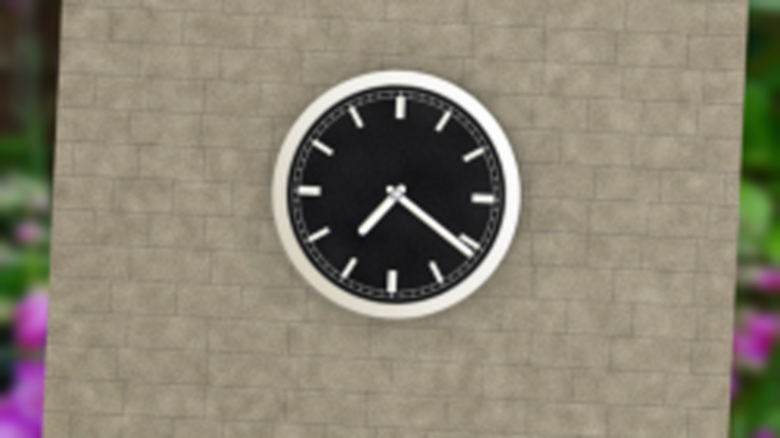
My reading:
7h21
